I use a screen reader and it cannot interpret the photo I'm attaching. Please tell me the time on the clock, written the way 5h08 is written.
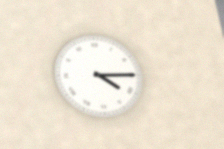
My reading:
4h15
